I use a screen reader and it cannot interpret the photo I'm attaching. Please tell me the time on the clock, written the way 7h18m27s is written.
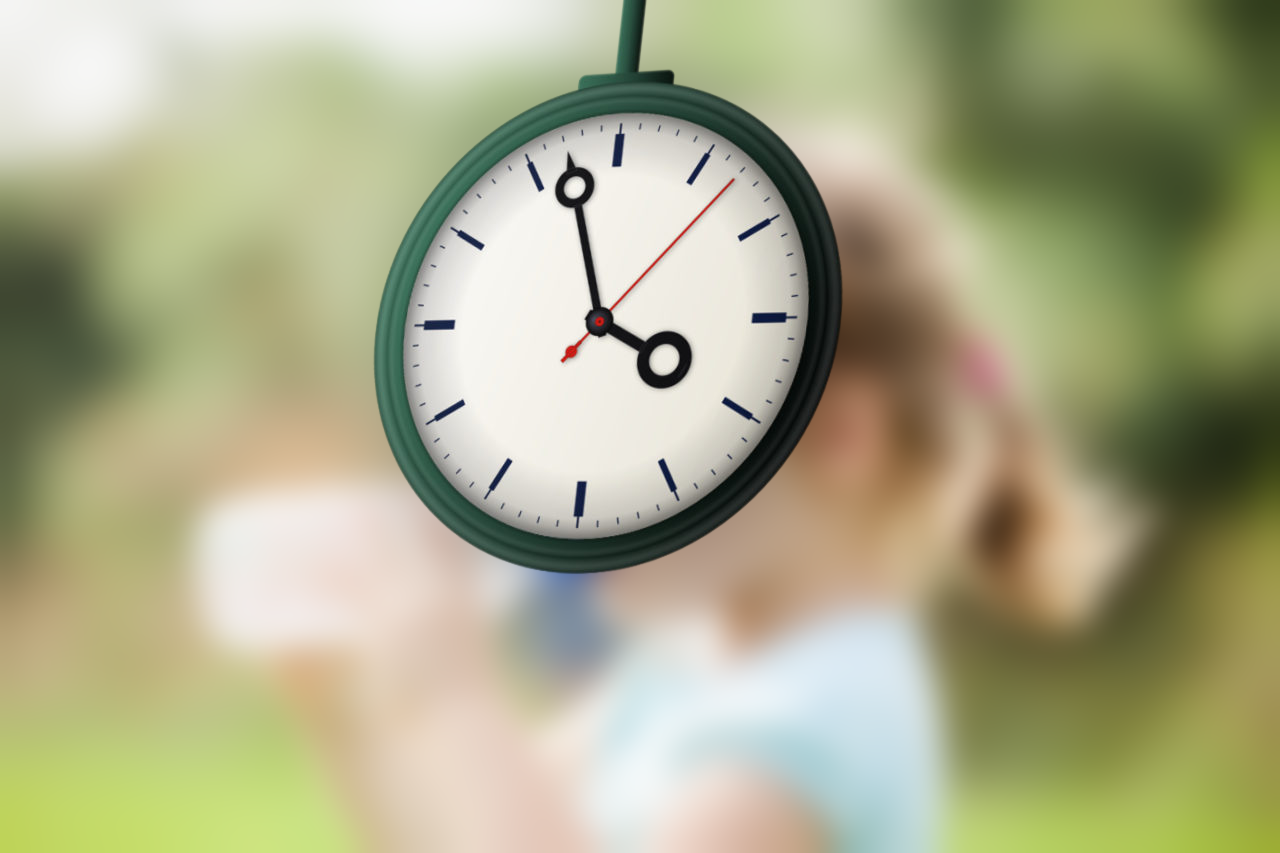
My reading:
3h57m07s
